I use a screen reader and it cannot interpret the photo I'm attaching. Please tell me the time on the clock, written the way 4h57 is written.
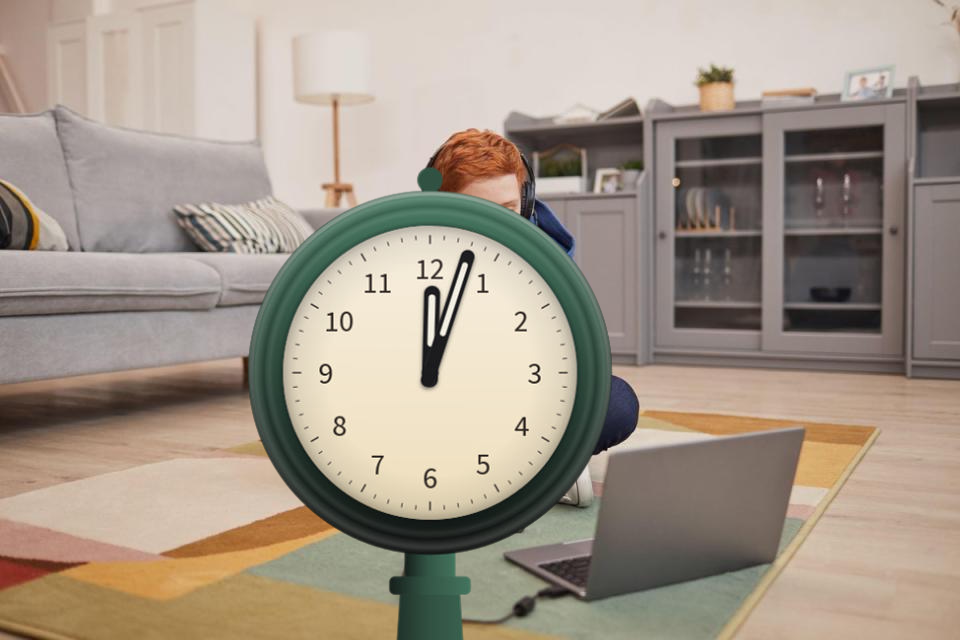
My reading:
12h03
